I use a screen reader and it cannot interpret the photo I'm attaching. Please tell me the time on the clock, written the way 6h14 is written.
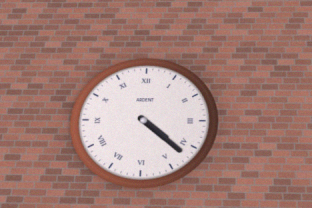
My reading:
4h22
